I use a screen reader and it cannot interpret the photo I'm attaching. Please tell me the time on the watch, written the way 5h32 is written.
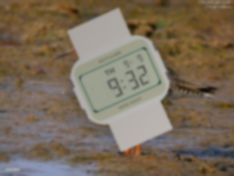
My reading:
9h32
